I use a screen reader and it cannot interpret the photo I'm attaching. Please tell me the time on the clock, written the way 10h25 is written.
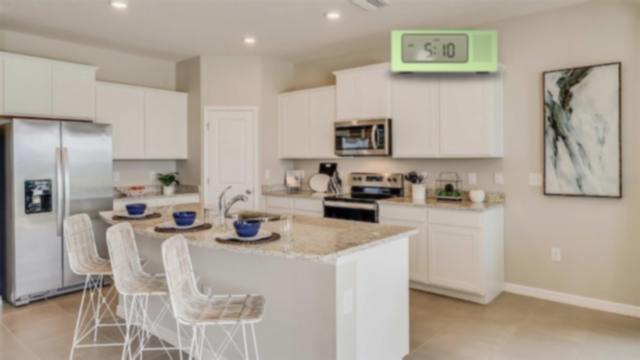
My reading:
5h10
